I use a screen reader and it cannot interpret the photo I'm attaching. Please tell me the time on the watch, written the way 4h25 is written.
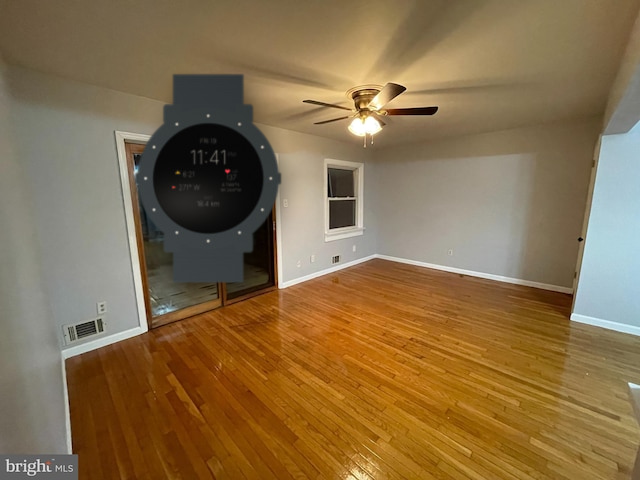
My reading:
11h41
